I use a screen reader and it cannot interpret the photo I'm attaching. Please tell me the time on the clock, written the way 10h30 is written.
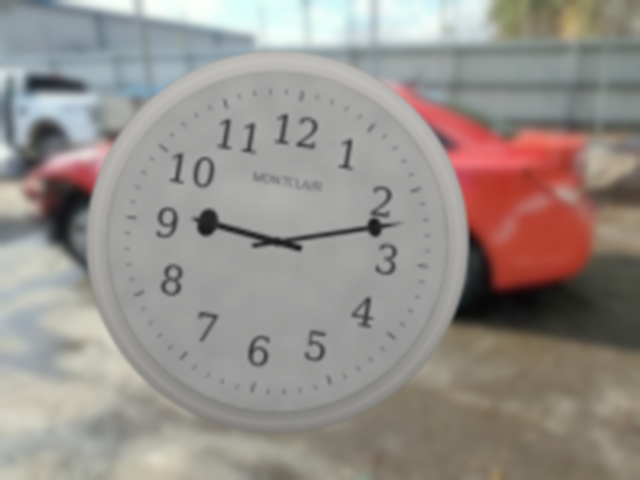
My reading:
9h12
